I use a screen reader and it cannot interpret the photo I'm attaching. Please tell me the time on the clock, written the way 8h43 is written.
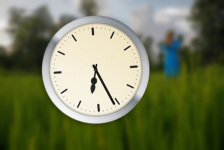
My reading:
6h26
